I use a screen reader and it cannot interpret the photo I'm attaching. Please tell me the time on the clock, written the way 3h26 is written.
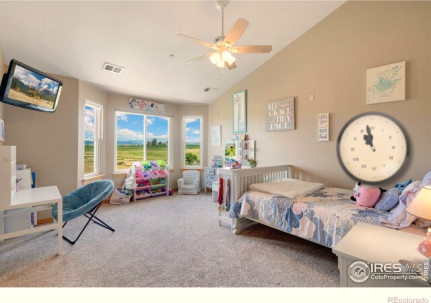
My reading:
10h58
